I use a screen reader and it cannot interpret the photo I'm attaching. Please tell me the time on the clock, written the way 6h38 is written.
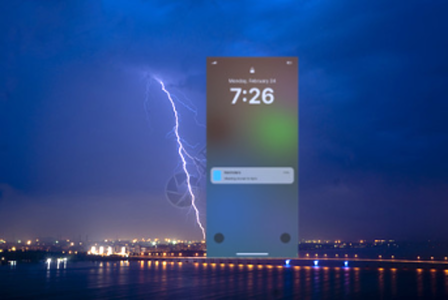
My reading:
7h26
